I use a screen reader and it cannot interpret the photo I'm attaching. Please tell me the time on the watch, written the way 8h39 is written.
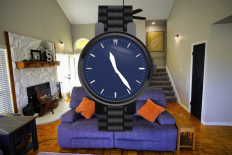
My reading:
11h24
